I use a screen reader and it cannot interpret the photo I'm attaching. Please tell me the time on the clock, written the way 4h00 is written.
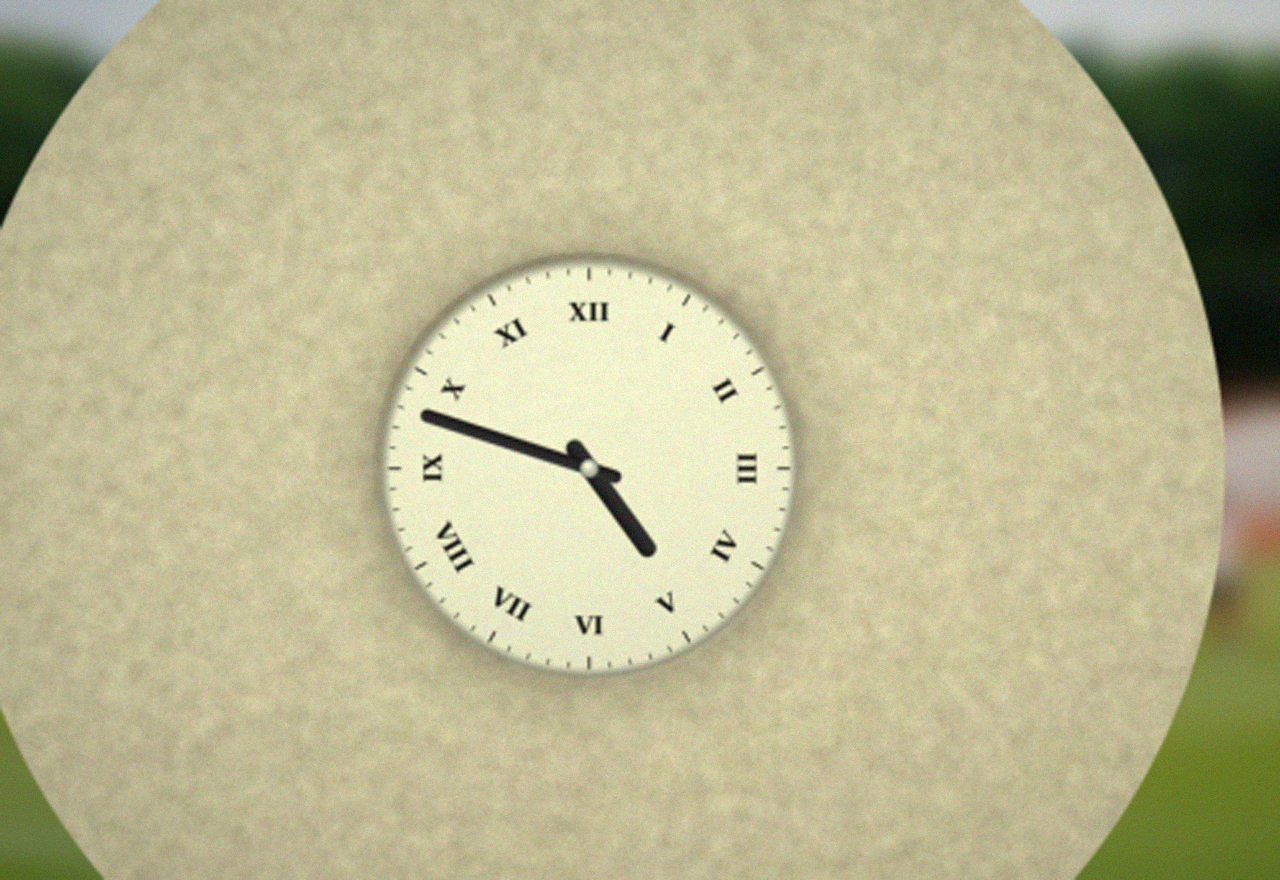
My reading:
4h48
